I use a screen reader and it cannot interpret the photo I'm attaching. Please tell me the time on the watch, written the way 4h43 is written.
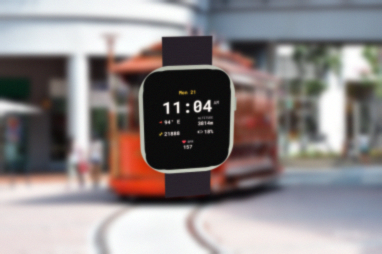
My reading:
11h04
